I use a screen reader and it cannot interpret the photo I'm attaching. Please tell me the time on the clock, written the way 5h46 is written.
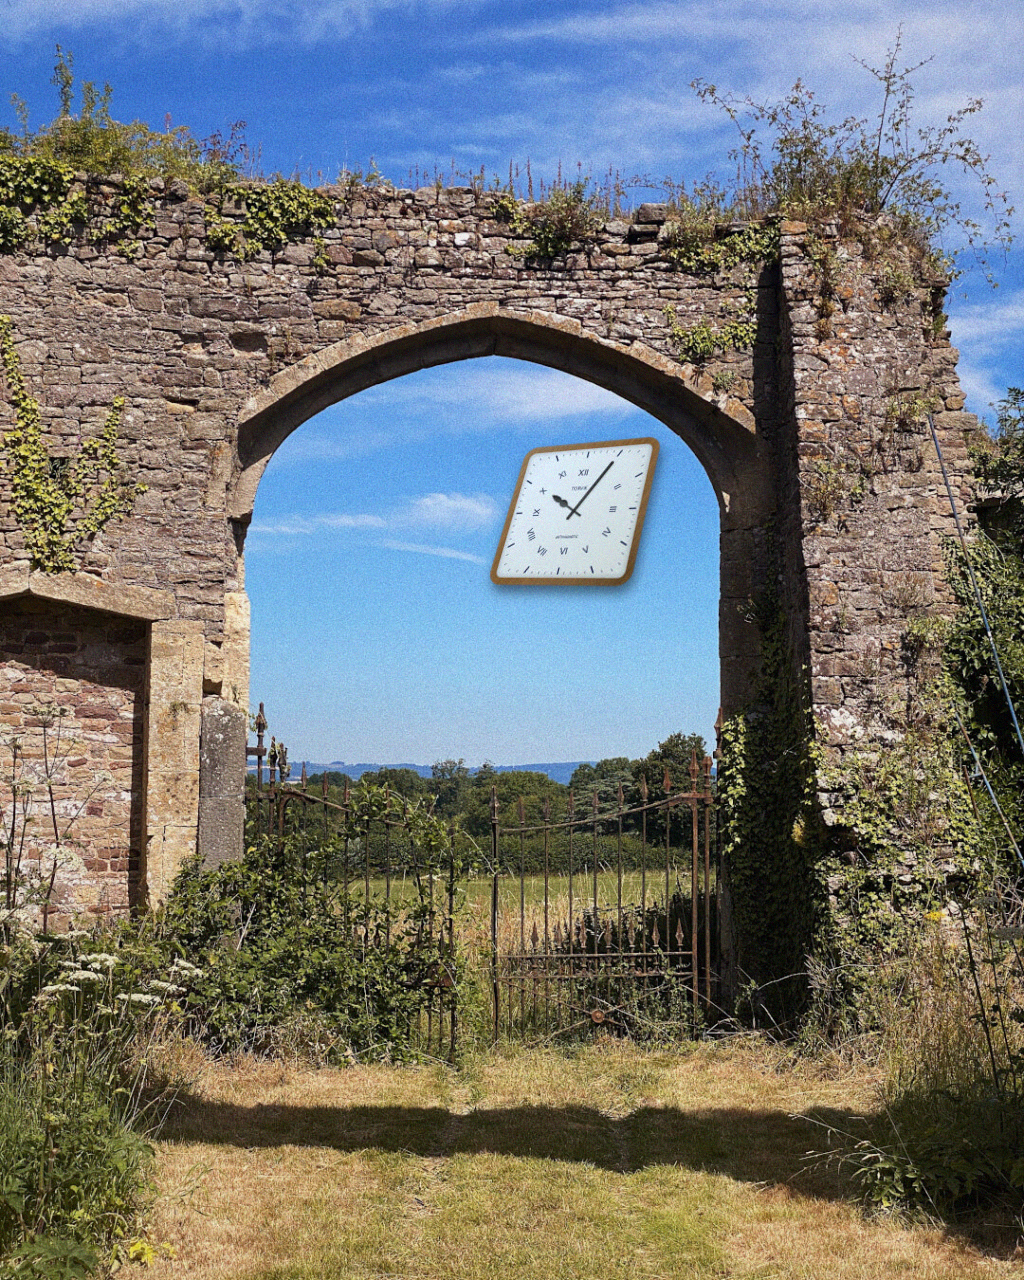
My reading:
10h05
